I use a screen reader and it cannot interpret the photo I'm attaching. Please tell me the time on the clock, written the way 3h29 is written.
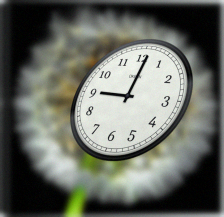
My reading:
9h01
